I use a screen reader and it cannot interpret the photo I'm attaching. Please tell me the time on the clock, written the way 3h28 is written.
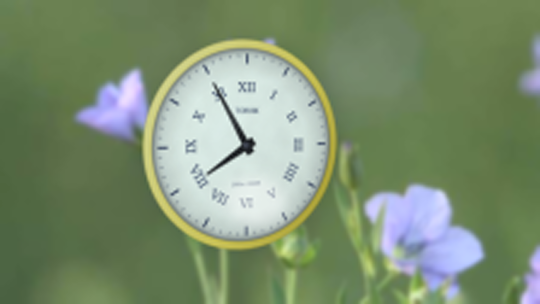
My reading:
7h55
